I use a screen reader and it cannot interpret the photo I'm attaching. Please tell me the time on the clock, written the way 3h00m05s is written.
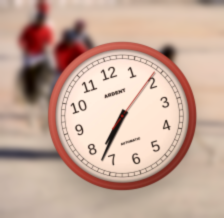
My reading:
7h37m09s
